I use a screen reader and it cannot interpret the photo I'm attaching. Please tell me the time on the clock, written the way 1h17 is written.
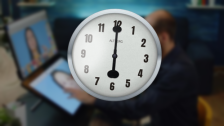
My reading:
6h00
